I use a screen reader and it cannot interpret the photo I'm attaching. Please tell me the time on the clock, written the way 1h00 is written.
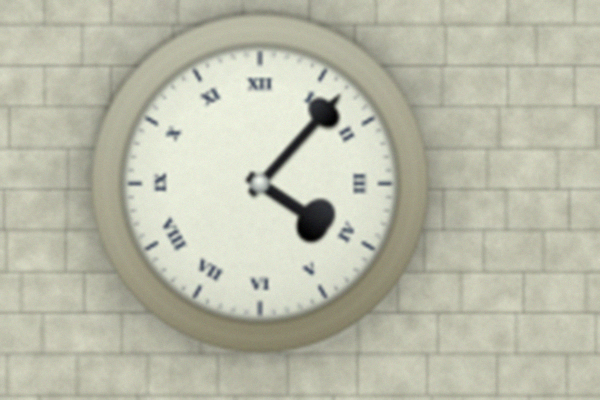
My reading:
4h07
